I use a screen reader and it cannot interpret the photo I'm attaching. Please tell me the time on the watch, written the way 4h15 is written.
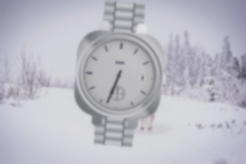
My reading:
6h33
